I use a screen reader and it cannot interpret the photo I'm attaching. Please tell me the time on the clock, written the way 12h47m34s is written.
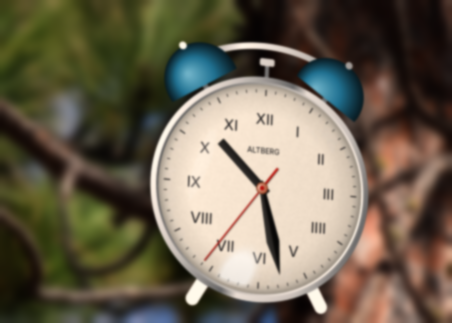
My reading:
10h27m36s
